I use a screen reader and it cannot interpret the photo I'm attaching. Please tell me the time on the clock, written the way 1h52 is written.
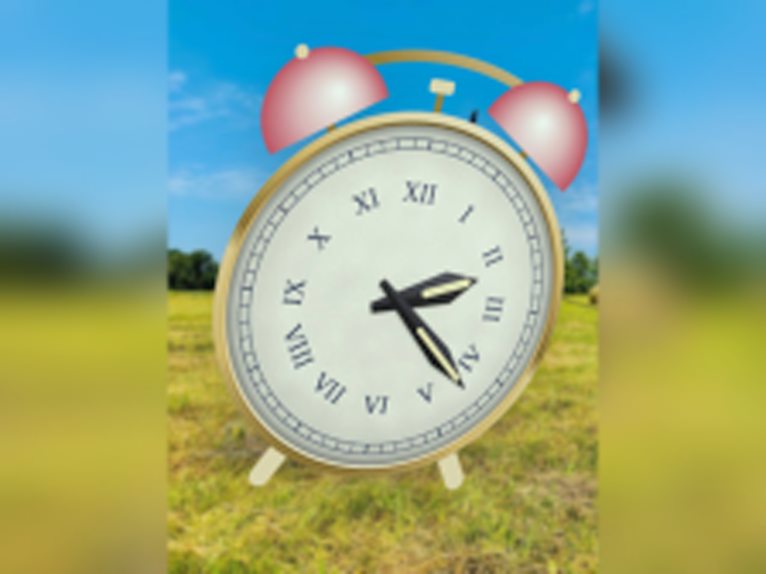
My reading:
2h22
